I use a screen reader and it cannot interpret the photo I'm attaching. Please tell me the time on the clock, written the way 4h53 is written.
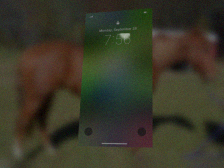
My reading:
7h56
